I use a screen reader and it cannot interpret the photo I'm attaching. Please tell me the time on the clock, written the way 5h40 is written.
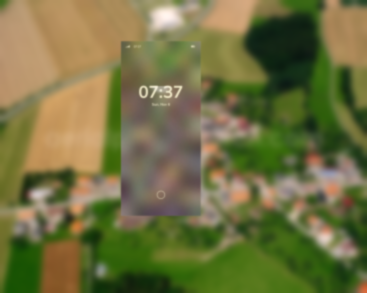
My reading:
7h37
